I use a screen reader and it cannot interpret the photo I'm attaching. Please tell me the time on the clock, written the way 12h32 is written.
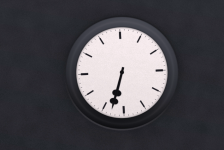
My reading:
6h33
